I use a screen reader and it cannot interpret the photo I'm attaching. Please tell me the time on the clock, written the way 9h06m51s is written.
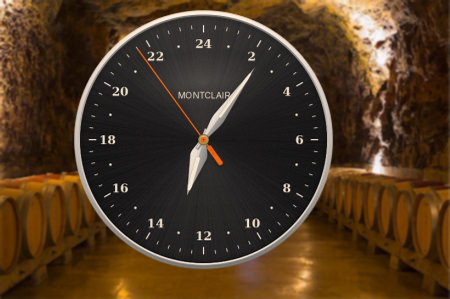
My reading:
13h05m54s
